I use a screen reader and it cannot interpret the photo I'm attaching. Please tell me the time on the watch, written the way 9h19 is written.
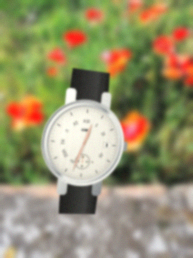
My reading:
12h33
